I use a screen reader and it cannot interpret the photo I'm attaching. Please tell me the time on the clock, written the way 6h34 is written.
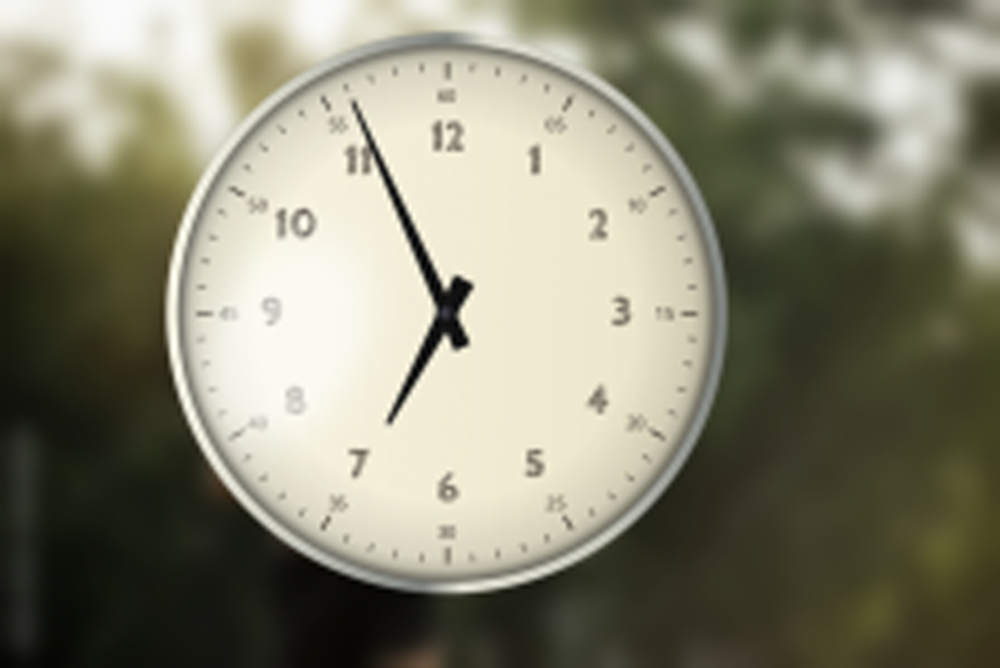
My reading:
6h56
